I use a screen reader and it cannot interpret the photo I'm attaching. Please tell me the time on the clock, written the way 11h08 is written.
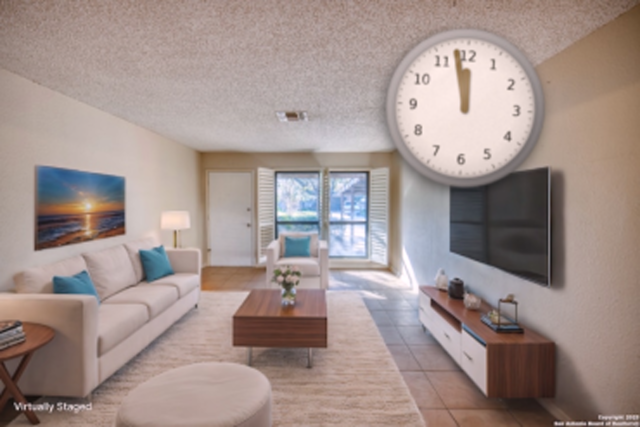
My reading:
11h58
